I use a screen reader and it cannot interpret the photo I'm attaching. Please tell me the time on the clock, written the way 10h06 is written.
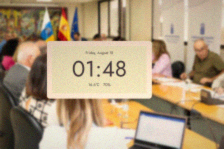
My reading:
1h48
